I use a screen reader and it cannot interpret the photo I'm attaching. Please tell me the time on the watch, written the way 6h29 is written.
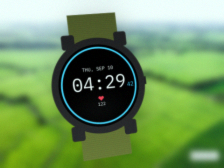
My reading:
4h29
